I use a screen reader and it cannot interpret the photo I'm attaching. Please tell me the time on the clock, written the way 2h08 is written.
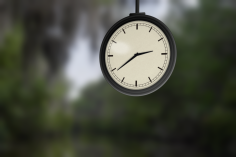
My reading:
2h39
